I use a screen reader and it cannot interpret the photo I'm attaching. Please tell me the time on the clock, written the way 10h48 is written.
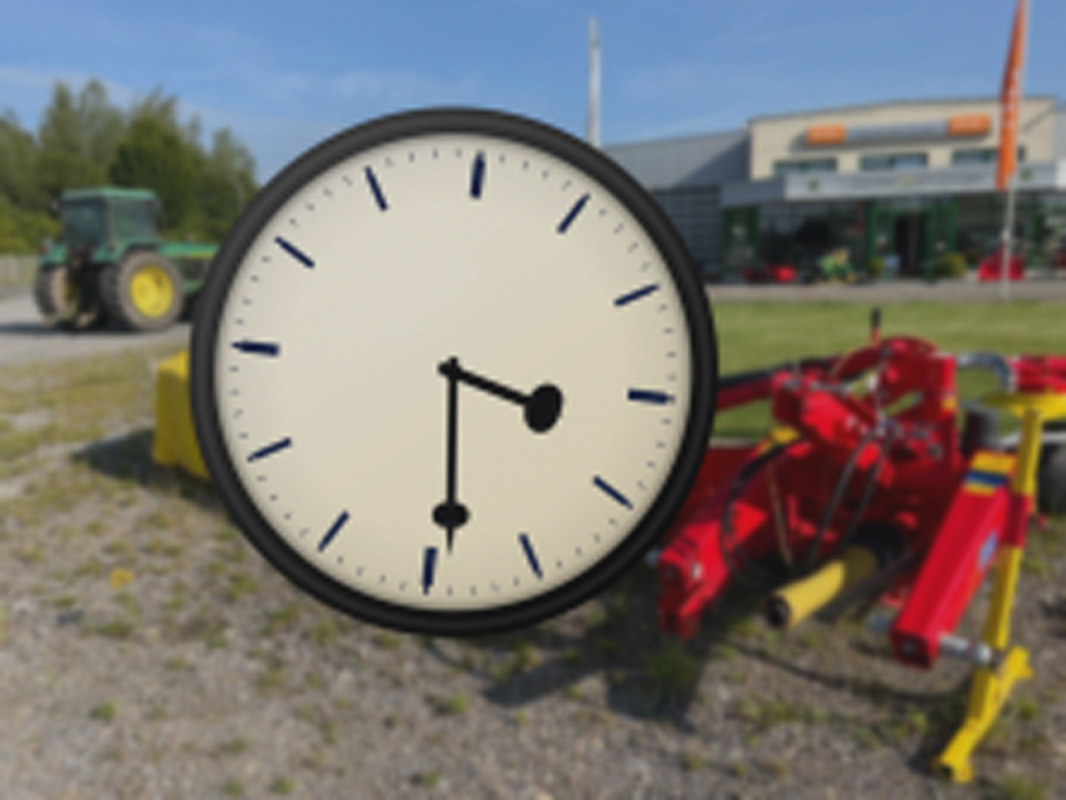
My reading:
3h29
